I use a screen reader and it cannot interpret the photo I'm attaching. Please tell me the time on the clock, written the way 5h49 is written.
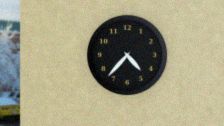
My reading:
4h37
